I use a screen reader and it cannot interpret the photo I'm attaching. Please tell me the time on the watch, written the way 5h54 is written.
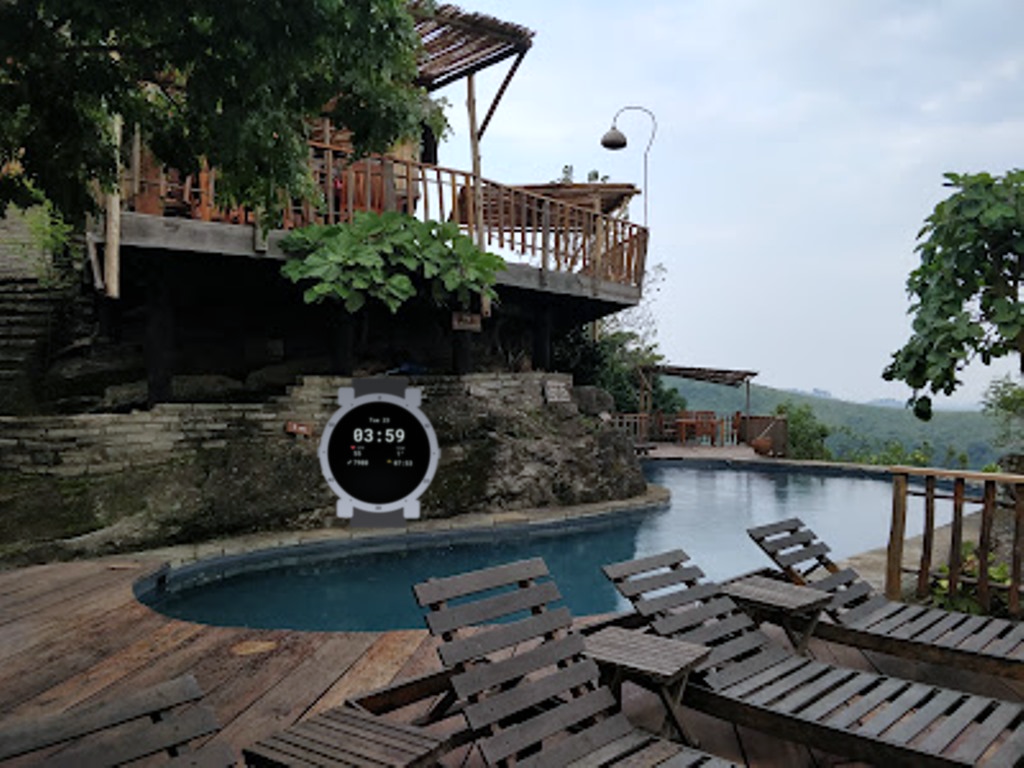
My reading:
3h59
